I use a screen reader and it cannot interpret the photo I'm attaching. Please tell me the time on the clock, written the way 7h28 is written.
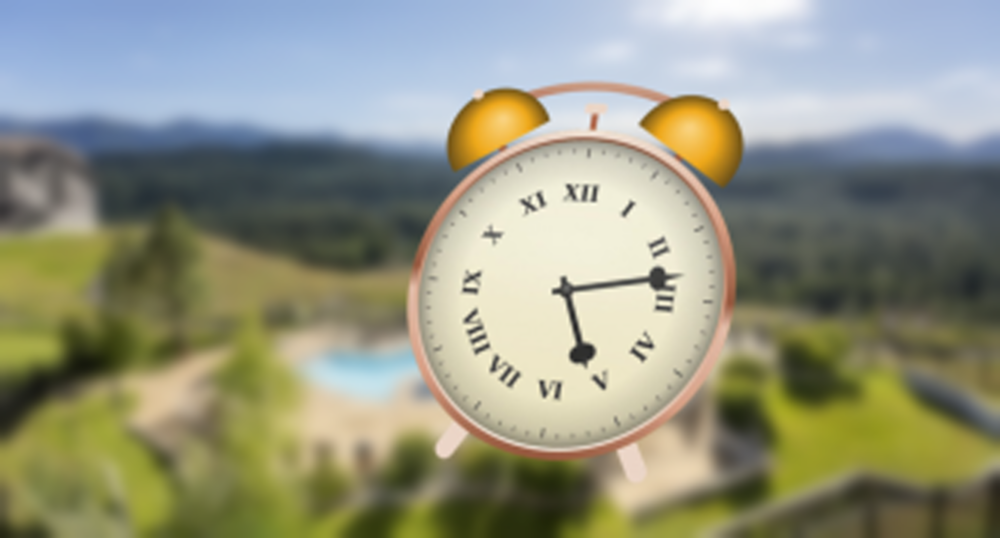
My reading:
5h13
